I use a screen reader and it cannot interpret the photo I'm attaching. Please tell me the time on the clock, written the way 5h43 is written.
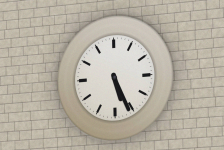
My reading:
5h26
